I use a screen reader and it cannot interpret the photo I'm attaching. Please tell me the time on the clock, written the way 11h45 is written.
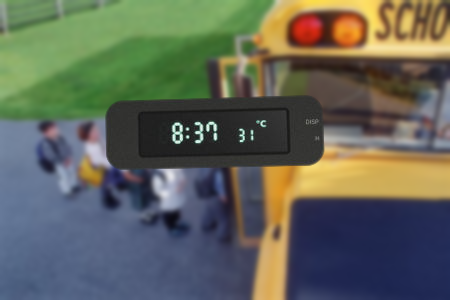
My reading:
8h37
